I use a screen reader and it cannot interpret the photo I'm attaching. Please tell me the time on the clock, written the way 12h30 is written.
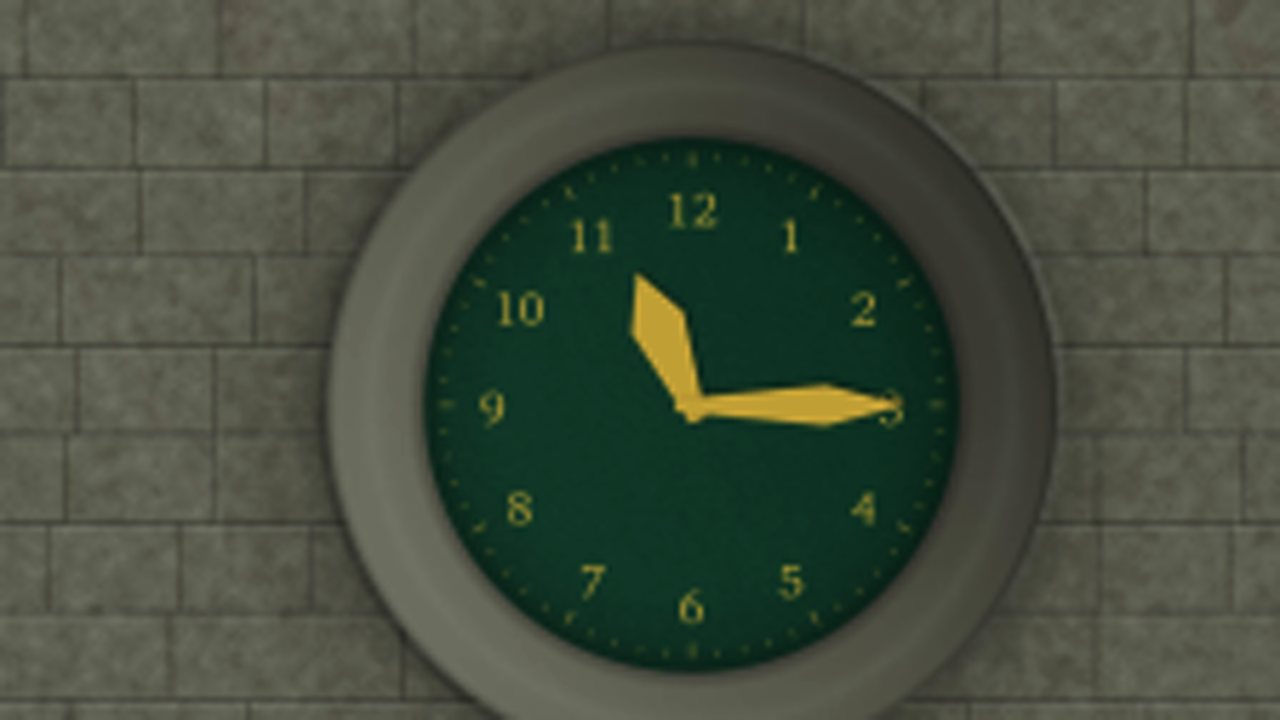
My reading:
11h15
